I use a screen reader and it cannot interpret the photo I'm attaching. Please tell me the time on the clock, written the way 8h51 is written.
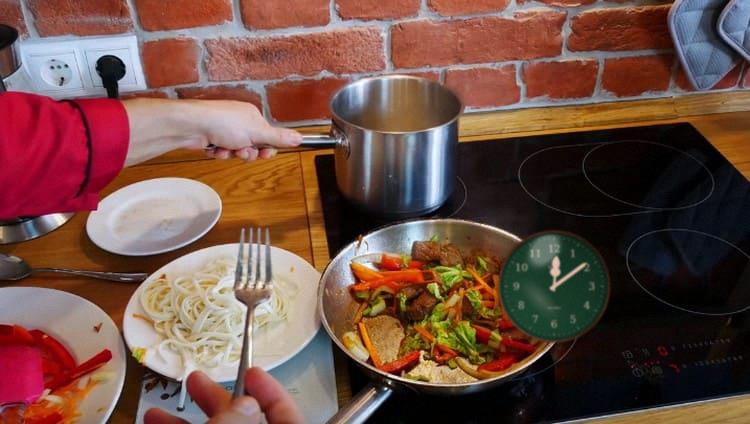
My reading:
12h09
